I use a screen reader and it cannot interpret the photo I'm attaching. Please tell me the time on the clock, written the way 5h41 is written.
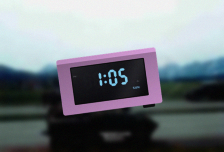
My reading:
1h05
